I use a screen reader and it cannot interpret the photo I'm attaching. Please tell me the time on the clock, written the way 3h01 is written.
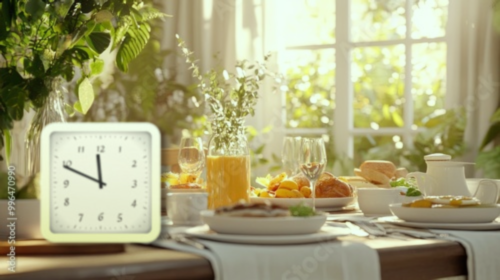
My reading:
11h49
